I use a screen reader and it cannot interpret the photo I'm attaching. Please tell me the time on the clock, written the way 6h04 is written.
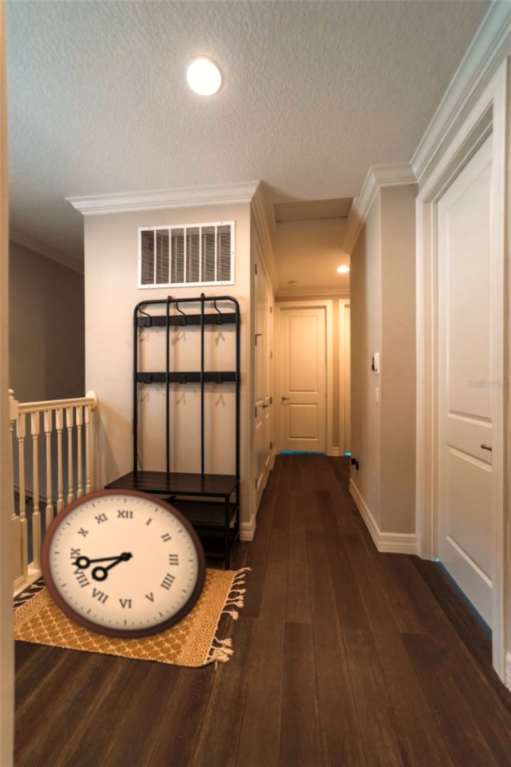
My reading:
7h43
